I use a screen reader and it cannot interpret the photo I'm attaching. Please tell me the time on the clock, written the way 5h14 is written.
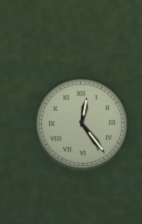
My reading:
12h24
